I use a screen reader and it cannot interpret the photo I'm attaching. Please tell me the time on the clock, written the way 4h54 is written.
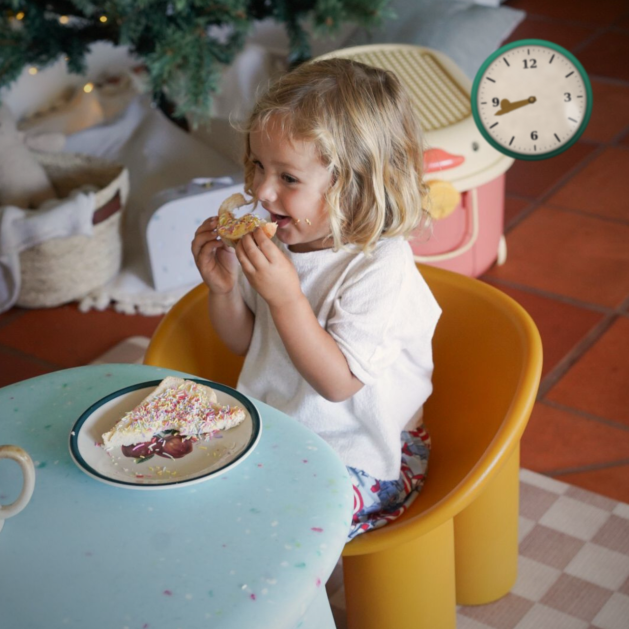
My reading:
8h42
